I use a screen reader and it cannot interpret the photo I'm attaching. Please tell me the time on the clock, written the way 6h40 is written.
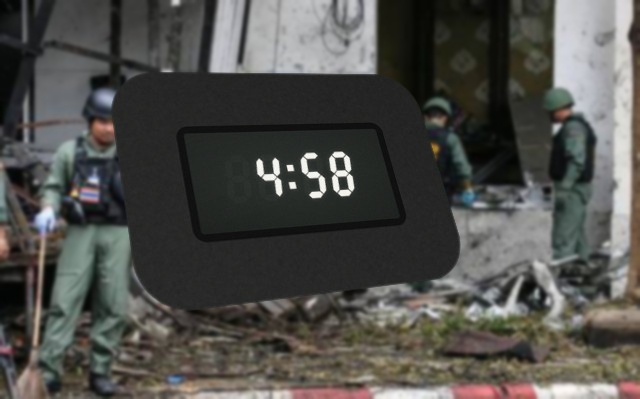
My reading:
4h58
